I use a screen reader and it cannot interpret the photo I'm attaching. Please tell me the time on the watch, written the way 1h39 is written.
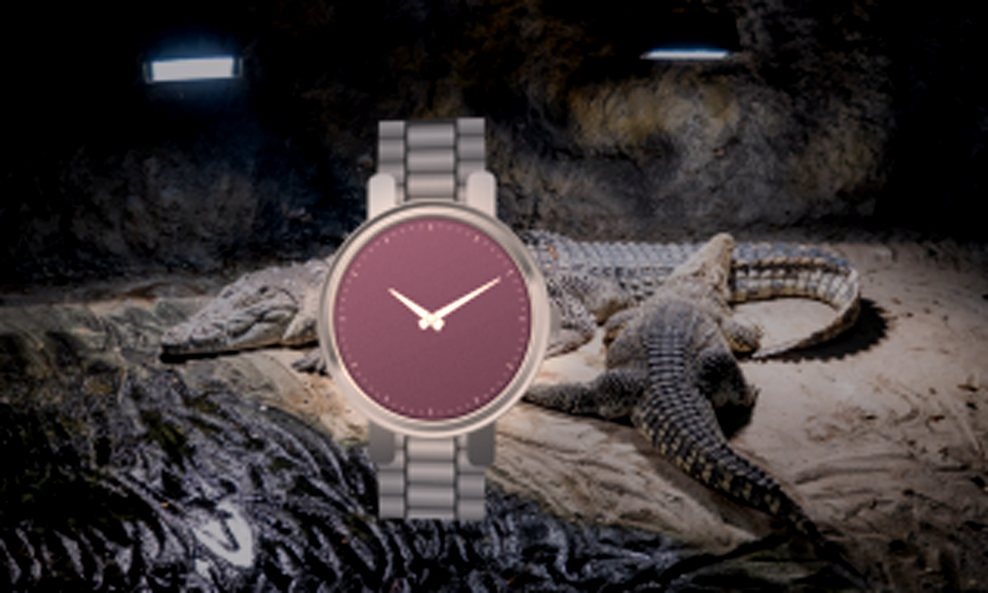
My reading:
10h10
